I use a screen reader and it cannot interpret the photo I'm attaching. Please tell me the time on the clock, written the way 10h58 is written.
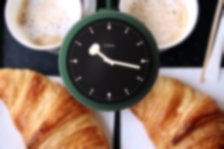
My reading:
10h17
